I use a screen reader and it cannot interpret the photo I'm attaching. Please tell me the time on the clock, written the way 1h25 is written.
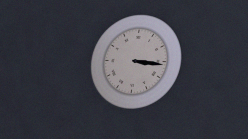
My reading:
3h16
